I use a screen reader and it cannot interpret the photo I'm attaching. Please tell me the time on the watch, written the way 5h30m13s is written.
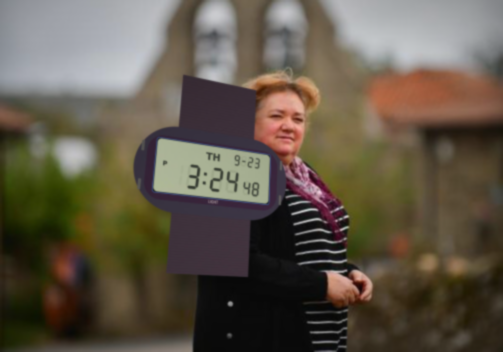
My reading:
3h24m48s
